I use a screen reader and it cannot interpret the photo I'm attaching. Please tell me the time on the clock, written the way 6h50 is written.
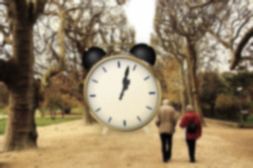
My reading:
1h03
